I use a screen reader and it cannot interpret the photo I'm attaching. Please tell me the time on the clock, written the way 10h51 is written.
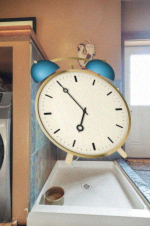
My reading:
6h55
